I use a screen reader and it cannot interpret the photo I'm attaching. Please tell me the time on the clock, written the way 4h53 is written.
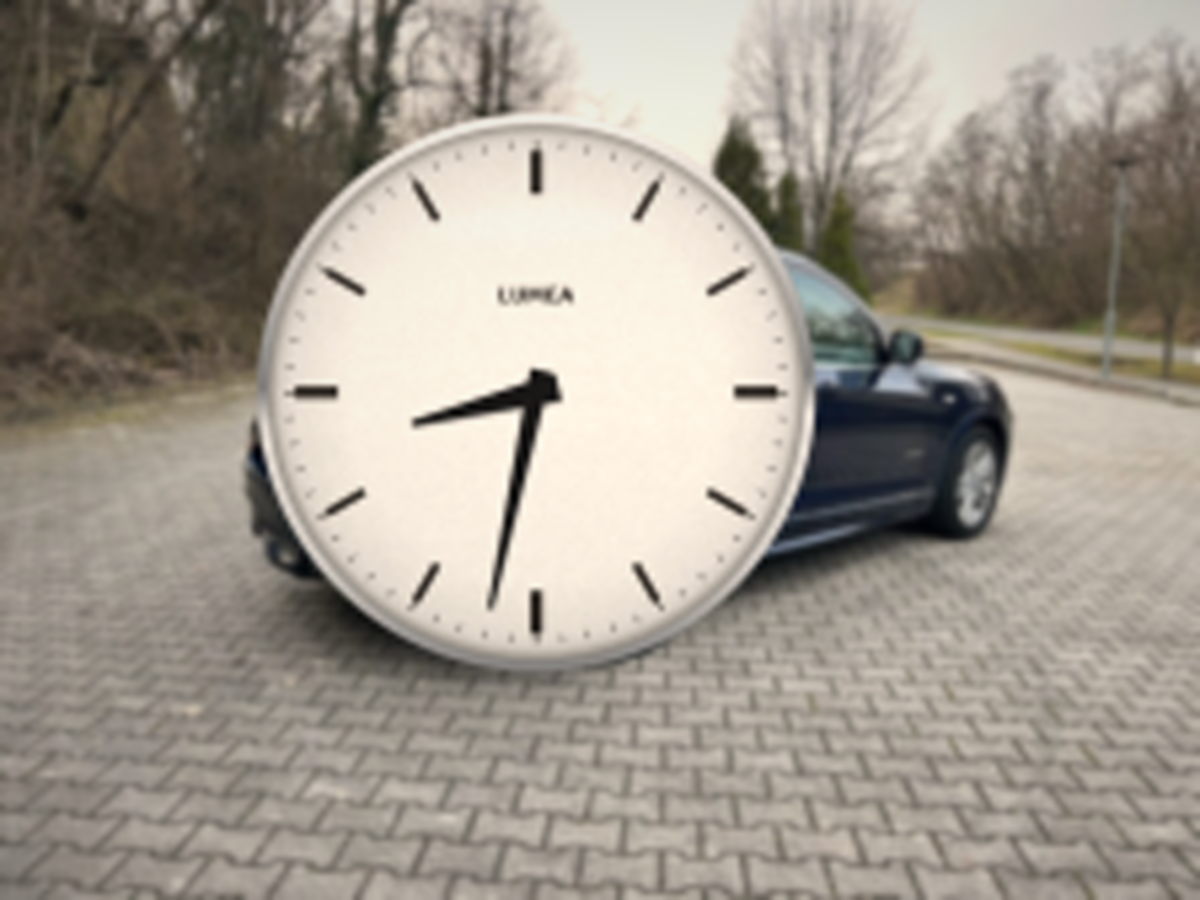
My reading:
8h32
